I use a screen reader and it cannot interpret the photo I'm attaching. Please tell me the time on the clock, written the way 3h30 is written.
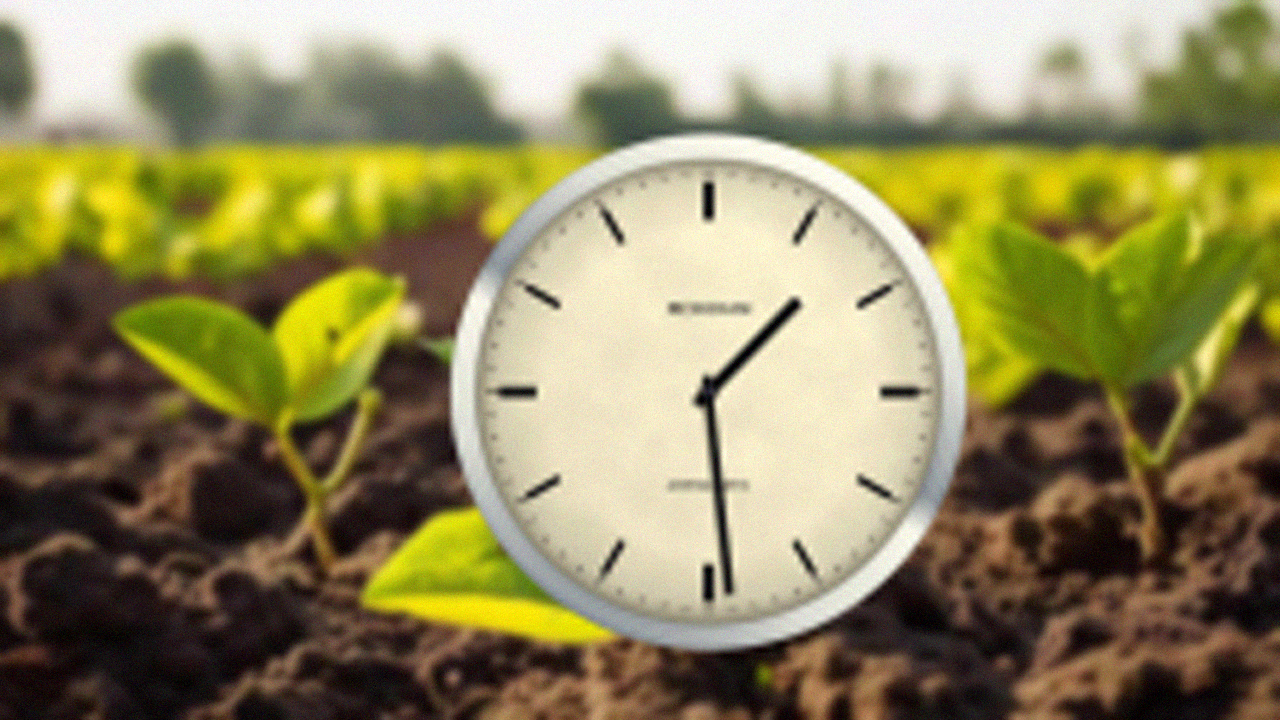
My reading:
1h29
